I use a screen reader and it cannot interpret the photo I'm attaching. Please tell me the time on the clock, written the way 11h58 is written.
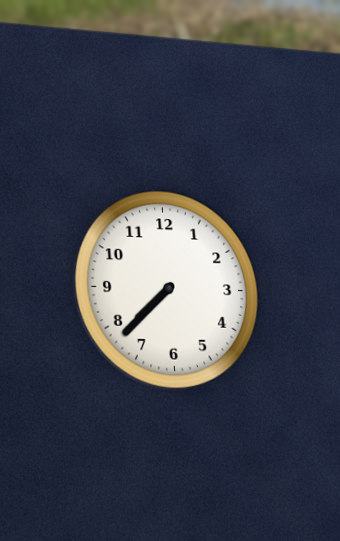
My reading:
7h38
